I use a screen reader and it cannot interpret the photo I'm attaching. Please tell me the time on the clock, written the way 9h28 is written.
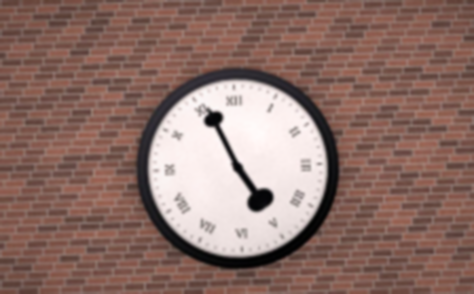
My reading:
4h56
